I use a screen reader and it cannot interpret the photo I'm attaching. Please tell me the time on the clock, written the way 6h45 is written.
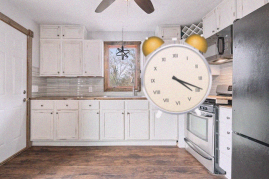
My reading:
4h19
